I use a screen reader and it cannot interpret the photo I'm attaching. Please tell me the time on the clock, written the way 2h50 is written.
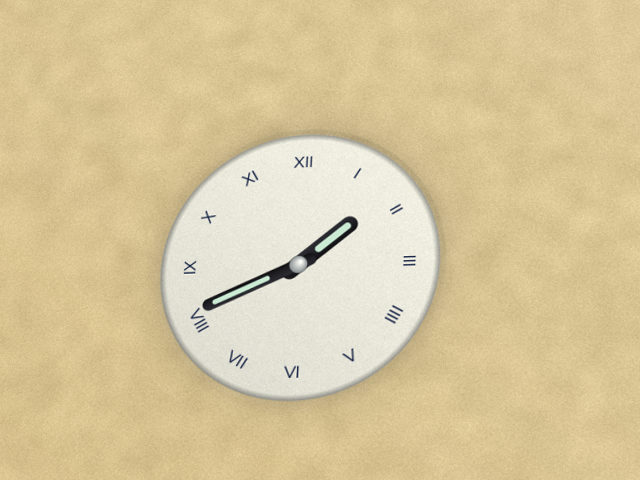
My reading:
1h41
